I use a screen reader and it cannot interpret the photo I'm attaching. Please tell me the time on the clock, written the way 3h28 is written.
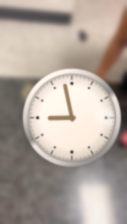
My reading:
8h58
